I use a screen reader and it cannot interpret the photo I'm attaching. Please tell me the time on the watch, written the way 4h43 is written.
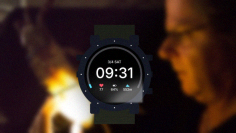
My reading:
9h31
